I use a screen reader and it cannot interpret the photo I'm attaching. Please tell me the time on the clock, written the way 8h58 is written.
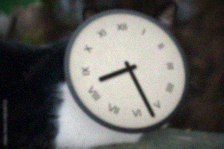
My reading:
8h27
